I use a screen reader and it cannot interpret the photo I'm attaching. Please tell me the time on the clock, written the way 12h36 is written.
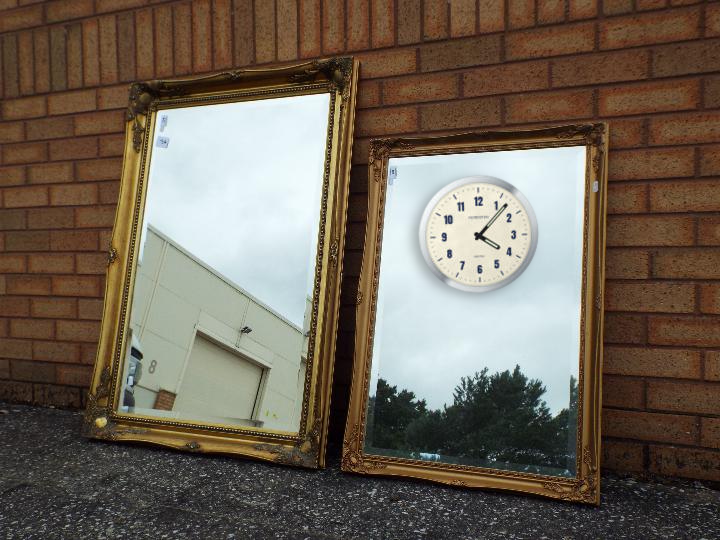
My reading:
4h07
